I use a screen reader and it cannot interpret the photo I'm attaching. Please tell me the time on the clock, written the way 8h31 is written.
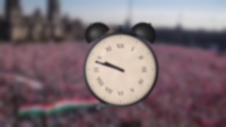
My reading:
9h48
